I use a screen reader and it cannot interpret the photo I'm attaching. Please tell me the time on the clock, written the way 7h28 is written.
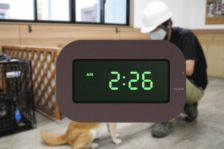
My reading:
2h26
